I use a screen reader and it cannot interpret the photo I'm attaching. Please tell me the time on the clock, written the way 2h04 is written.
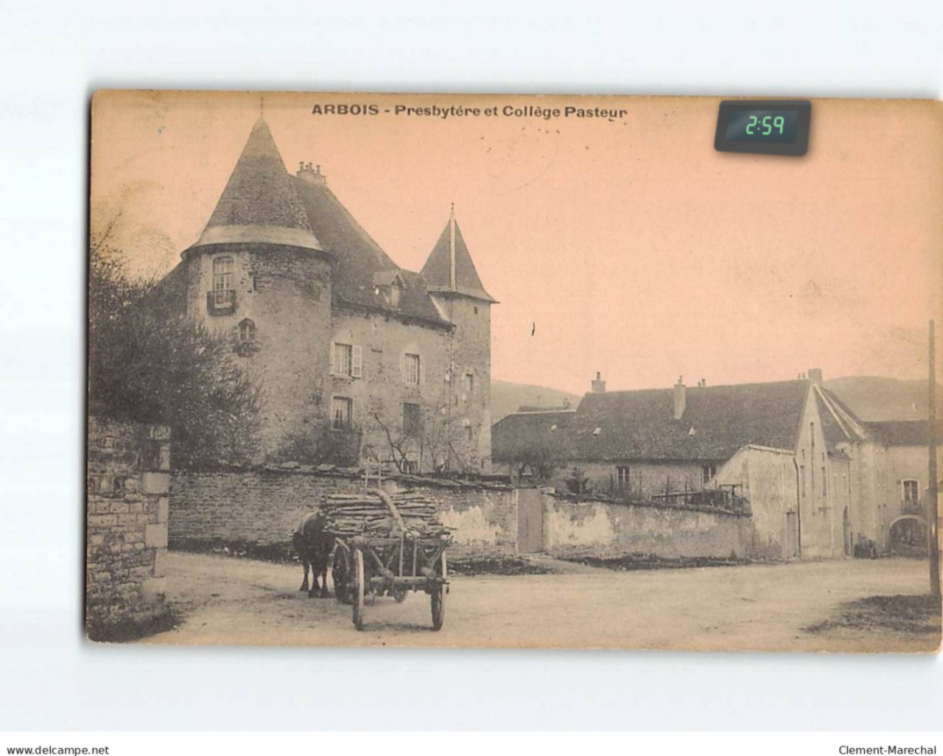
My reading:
2h59
